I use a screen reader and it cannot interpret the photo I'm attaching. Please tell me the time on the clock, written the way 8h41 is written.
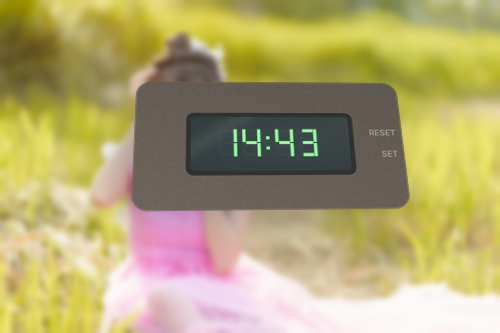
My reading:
14h43
